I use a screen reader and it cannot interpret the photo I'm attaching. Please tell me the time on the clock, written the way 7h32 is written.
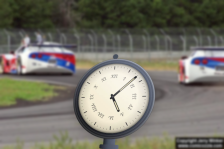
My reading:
5h08
